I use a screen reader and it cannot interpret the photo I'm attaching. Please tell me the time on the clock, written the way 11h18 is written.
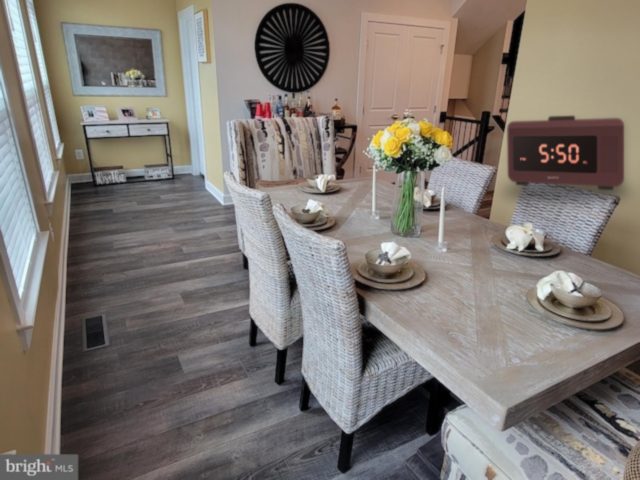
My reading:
5h50
